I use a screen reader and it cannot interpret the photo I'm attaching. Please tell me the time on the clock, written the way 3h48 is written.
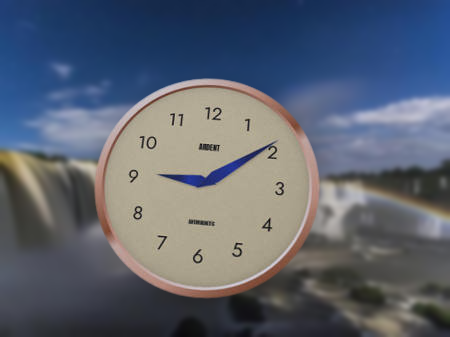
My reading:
9h09
